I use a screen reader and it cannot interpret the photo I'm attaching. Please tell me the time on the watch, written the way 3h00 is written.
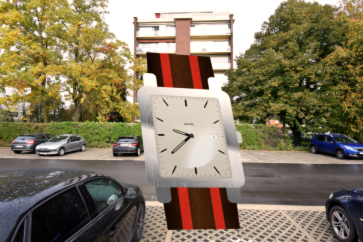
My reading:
9h38
